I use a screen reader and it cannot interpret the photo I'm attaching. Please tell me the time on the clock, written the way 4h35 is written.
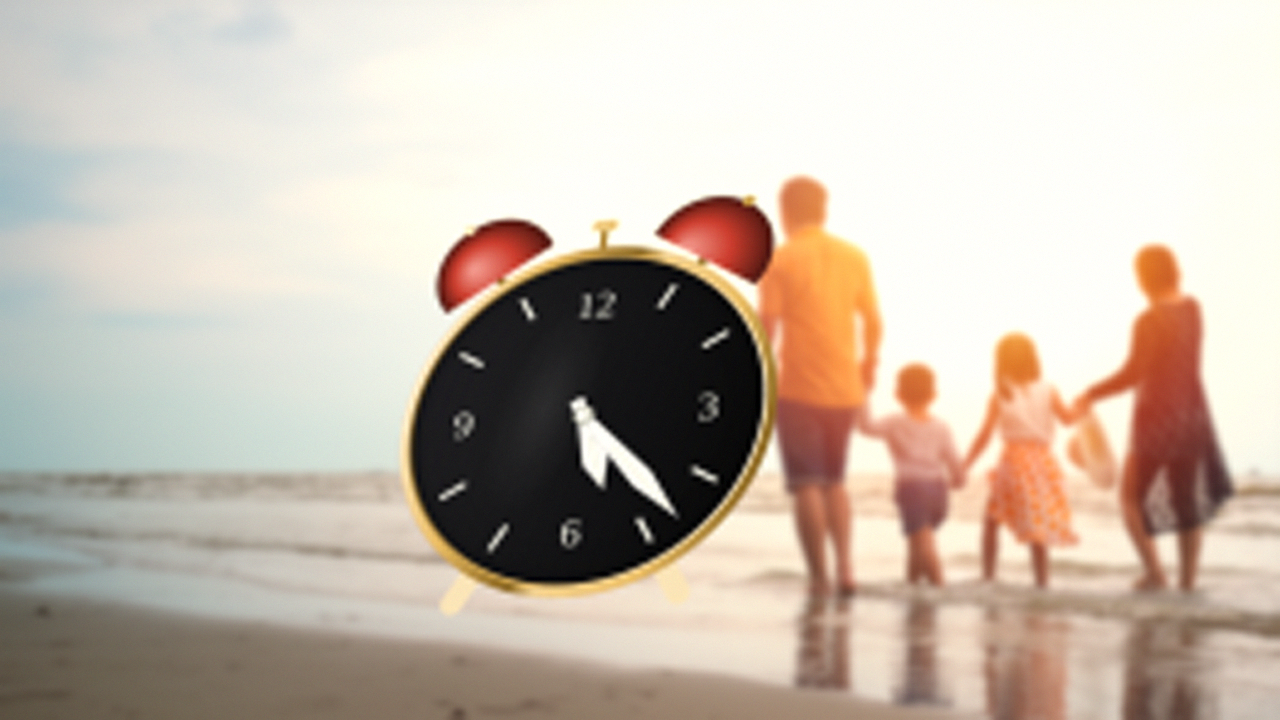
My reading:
5h23
